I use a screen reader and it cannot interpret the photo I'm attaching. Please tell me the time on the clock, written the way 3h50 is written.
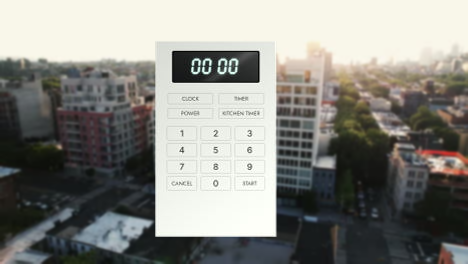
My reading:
0h00
